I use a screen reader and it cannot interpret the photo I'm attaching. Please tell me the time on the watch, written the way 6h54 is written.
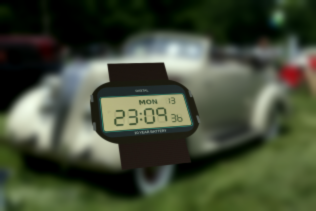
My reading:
23h09
